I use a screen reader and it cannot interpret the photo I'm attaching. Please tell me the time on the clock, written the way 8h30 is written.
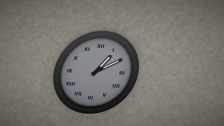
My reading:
1h10
